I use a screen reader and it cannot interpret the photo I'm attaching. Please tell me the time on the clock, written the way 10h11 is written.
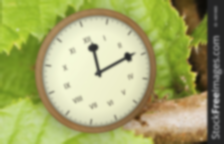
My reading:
12h14
